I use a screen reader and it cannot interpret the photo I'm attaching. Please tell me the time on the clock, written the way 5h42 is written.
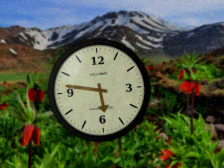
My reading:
5h47
